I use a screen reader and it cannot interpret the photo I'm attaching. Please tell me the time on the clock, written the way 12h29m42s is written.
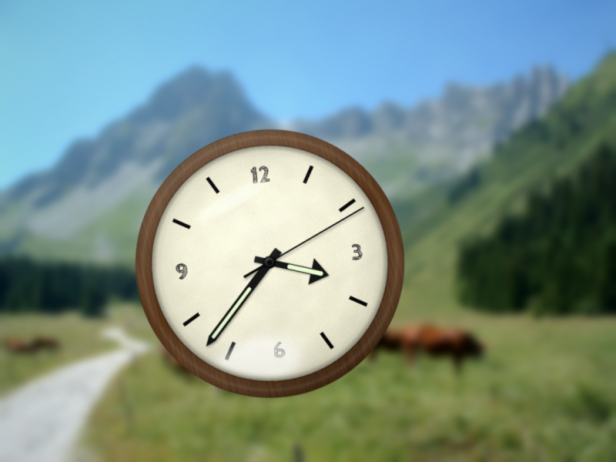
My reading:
3h37m11s
